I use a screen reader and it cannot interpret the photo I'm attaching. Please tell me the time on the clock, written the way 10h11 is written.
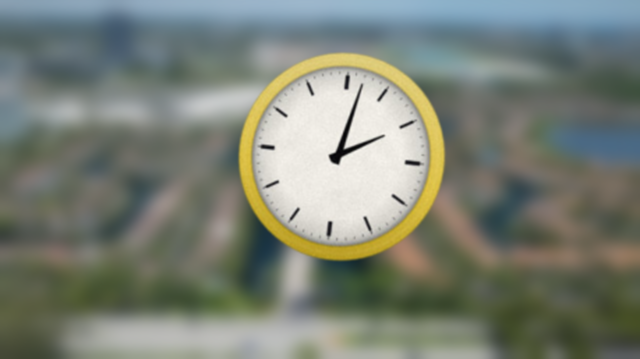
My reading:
2h02
